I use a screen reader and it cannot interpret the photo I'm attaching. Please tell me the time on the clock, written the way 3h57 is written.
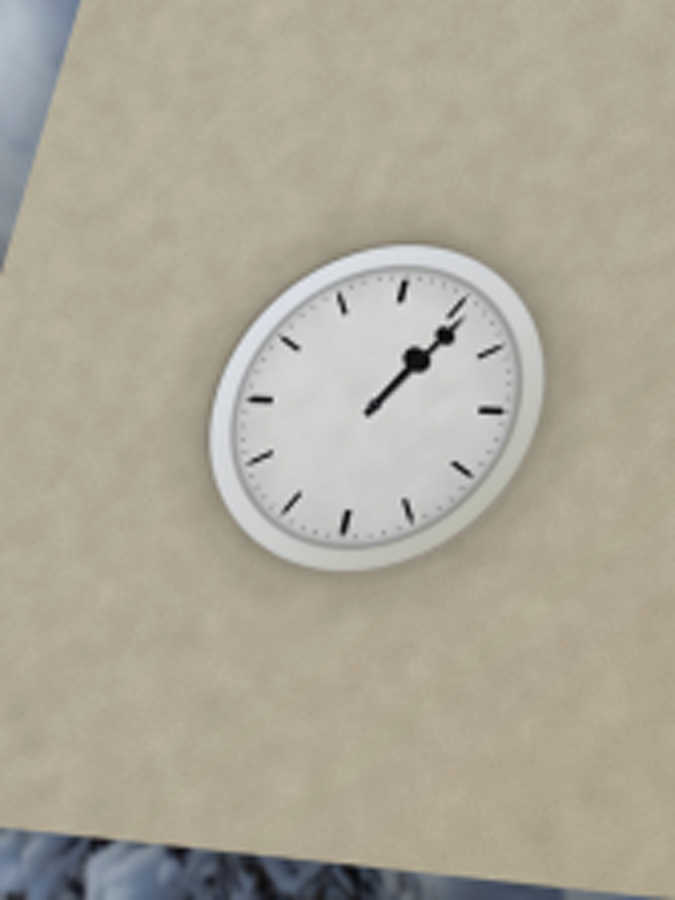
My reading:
1h06
